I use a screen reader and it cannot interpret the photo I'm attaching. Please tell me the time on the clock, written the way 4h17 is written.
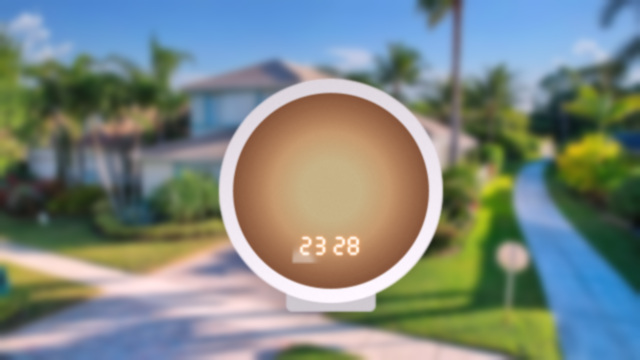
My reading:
23h28
